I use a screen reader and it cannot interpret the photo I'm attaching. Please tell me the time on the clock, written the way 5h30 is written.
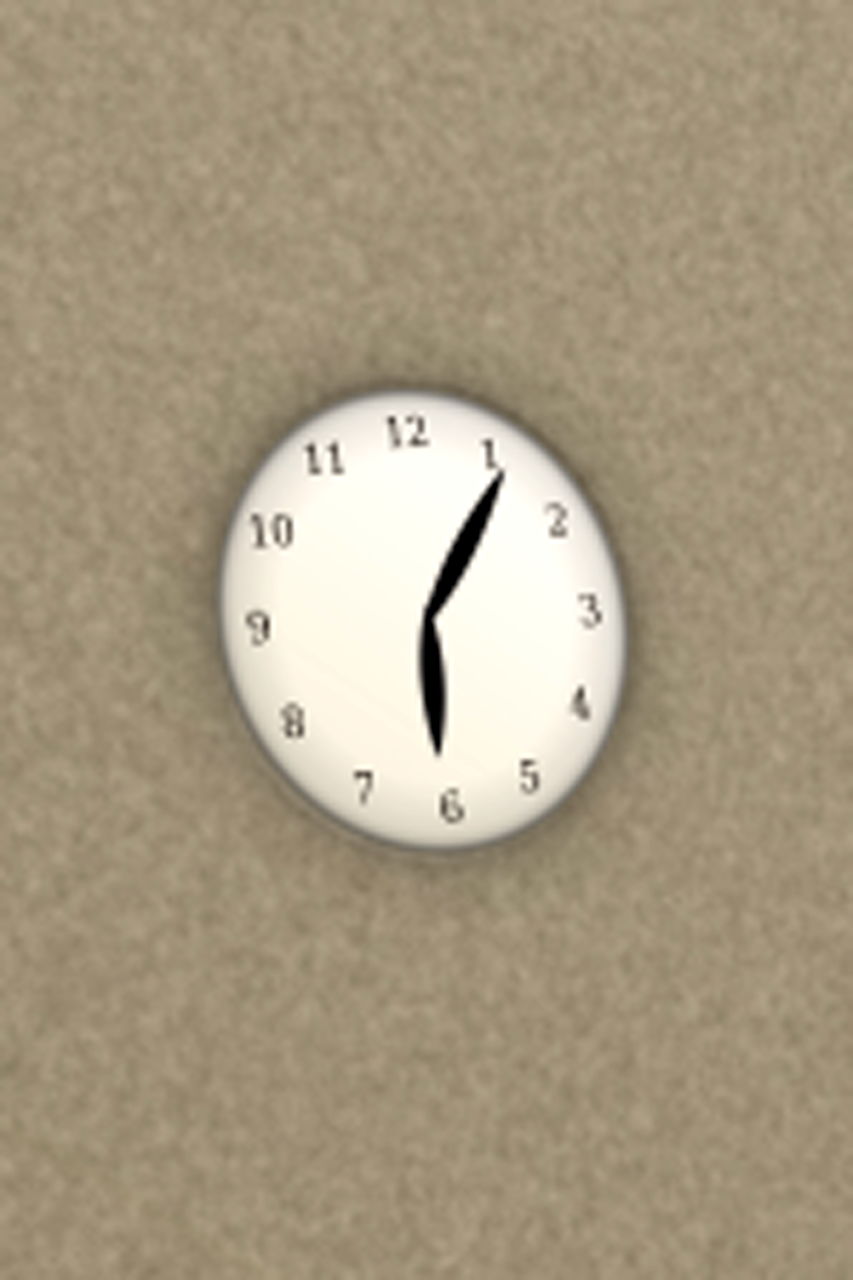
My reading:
6h06
